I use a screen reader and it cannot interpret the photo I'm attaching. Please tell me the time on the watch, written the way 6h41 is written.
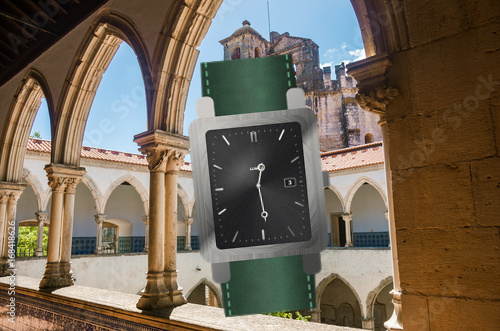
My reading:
12h29
